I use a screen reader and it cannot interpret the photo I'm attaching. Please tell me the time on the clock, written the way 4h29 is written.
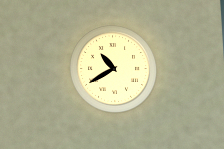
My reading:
10h40
